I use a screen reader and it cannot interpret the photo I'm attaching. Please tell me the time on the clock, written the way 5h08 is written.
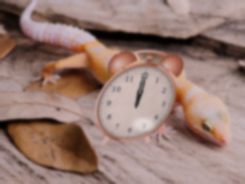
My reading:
12h00
